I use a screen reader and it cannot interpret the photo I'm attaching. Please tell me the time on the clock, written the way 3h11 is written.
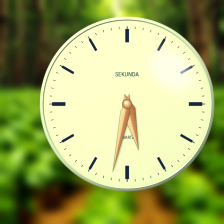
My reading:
5h32
